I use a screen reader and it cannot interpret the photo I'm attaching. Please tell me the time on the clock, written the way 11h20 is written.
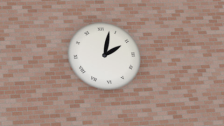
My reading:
2h03
